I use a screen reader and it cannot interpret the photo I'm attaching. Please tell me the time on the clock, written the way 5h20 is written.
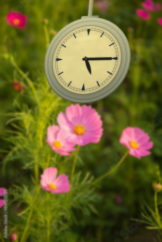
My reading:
5h15
